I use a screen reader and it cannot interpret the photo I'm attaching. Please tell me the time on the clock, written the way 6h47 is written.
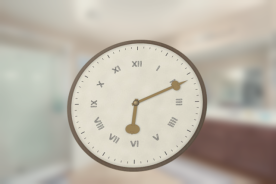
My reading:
6h11
